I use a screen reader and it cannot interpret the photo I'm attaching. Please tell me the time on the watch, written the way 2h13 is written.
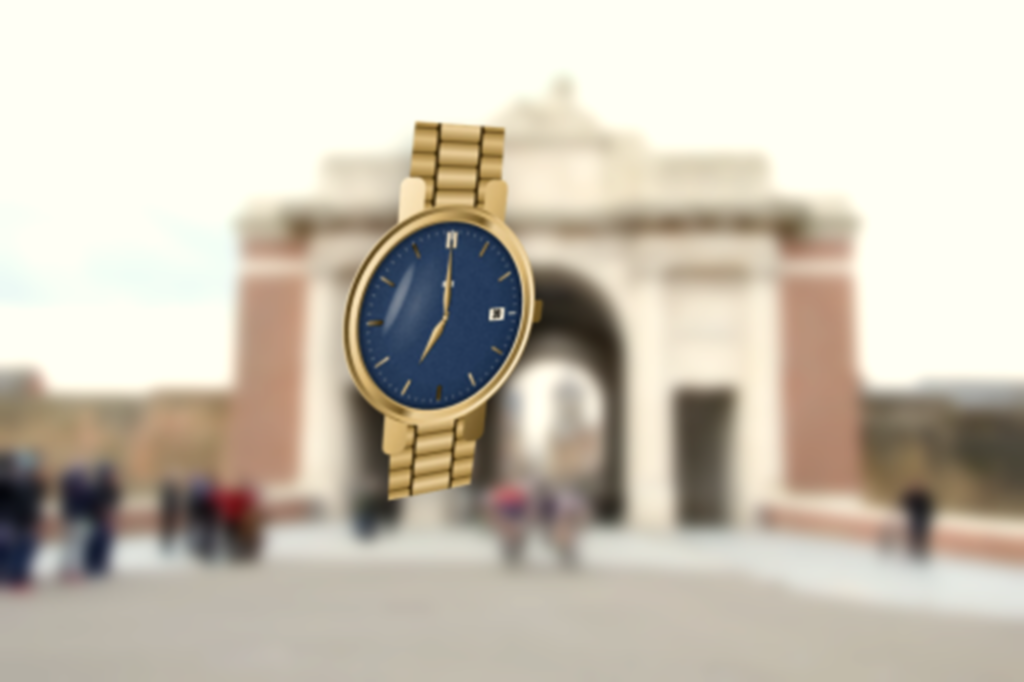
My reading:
7h00
